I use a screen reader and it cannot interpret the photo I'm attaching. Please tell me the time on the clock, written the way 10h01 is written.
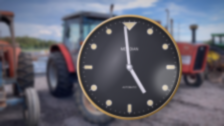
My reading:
4h59
